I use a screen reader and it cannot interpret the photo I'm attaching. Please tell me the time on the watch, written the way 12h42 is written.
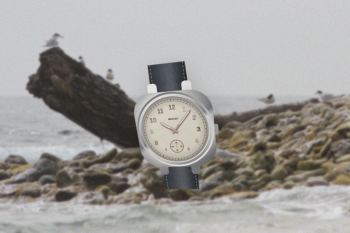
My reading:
10h07
